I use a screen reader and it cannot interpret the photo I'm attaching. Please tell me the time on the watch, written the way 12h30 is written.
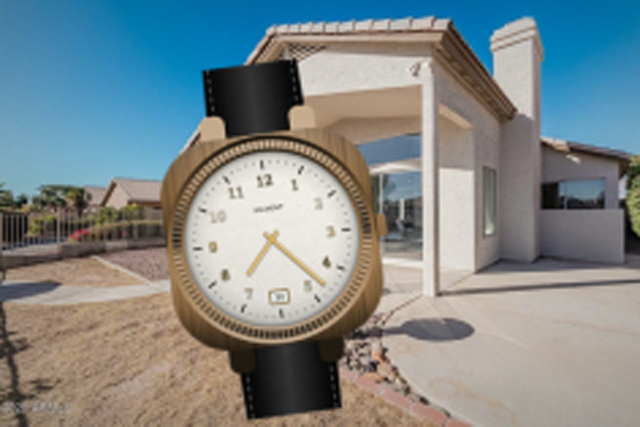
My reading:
7h23
